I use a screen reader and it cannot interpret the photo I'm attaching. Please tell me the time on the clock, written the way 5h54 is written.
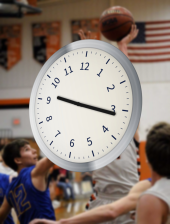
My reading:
9h16
